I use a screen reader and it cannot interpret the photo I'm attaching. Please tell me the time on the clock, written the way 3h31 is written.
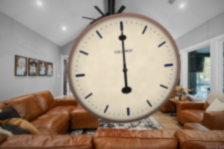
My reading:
6h00
